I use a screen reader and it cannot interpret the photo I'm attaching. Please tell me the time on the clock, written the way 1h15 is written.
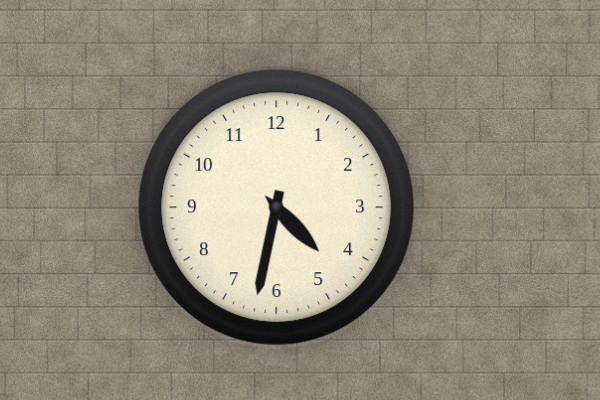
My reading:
4h32
